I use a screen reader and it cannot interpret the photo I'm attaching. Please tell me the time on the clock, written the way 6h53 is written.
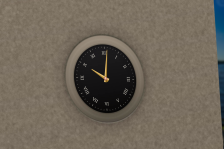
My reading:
10h01
